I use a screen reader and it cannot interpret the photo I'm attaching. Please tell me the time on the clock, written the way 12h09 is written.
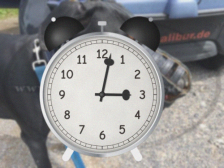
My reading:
3h02
